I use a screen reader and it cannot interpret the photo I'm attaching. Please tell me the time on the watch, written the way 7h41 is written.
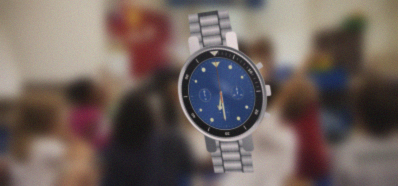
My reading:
6h30
